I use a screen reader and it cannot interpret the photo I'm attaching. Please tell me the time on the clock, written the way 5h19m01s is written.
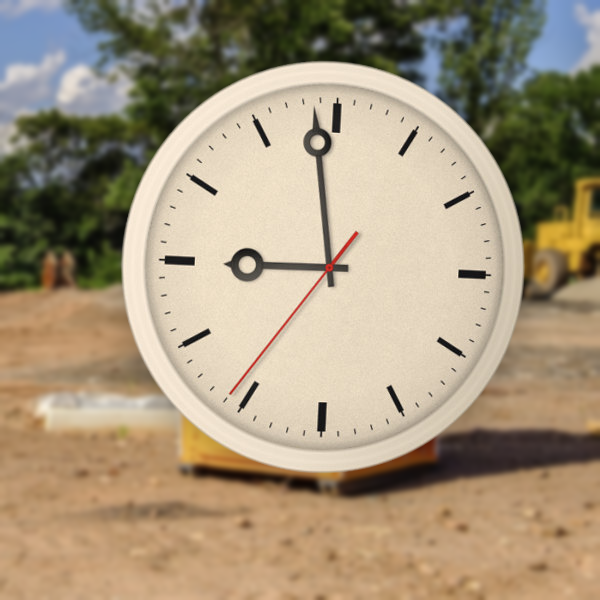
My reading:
8h58m36s
